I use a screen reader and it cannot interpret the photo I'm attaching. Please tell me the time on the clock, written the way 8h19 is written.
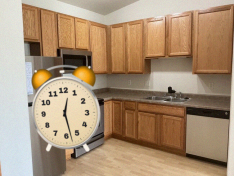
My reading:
12h28
